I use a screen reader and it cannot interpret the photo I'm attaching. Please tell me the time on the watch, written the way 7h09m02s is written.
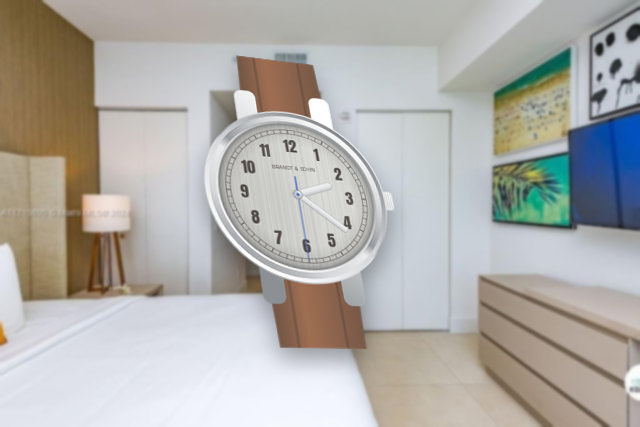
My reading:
2h21m30s
